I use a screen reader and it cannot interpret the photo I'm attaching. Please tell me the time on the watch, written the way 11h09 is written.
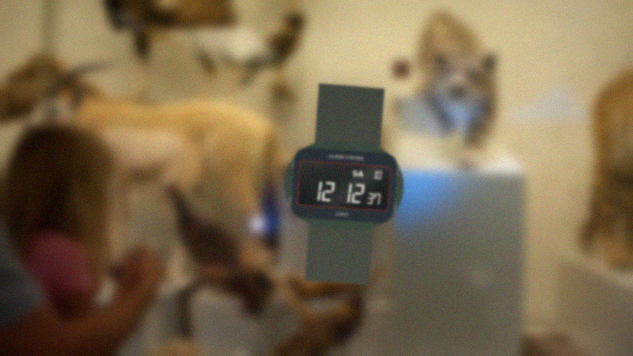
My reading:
12h12
